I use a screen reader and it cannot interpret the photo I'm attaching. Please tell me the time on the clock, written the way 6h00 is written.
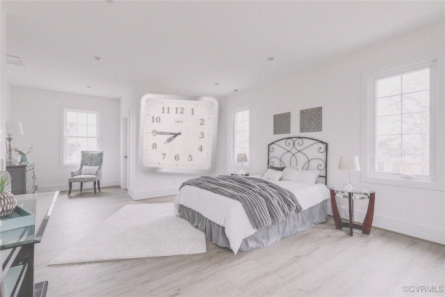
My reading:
7h45
